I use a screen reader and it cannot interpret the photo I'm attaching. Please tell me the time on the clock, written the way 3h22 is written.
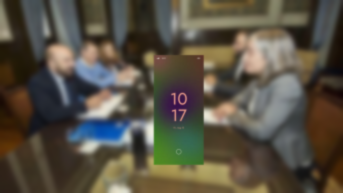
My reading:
10h17
